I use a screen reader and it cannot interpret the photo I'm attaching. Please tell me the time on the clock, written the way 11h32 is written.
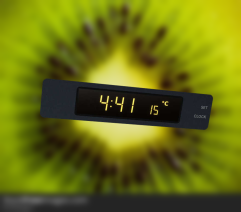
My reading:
4h41
